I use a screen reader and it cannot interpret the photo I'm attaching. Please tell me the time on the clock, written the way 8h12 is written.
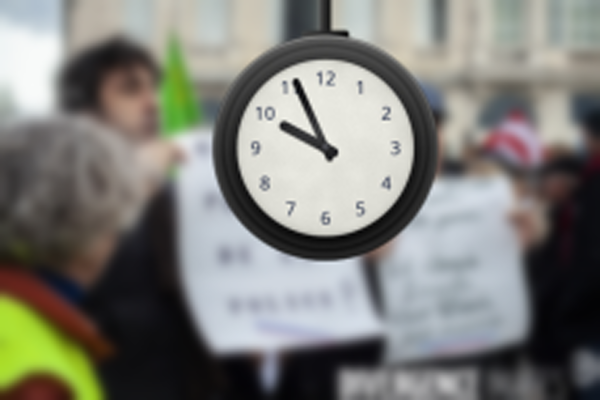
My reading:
9h56
